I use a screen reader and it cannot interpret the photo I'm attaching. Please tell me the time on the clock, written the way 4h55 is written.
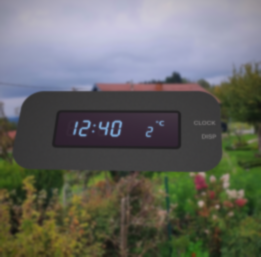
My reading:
12h40
